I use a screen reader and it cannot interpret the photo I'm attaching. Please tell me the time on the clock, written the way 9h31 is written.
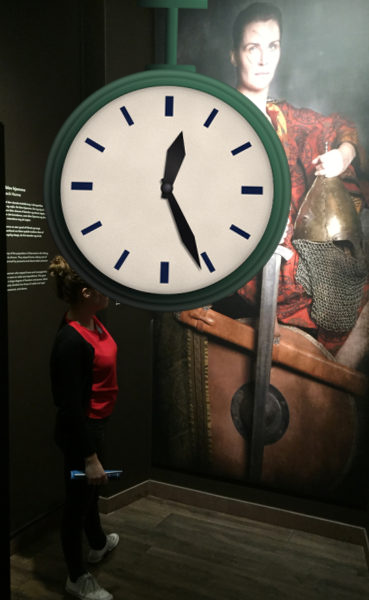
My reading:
12h26
